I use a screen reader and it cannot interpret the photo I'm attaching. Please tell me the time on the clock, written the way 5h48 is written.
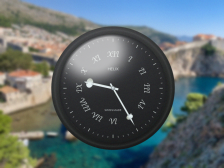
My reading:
9h25
